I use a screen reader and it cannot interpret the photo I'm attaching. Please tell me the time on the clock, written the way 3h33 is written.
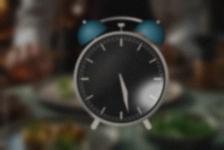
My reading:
5h28
